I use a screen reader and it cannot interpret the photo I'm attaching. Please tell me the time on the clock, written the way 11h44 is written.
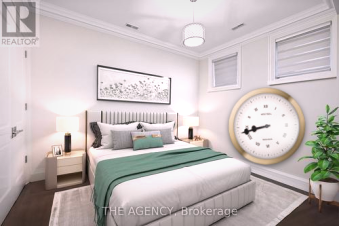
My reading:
8h43
